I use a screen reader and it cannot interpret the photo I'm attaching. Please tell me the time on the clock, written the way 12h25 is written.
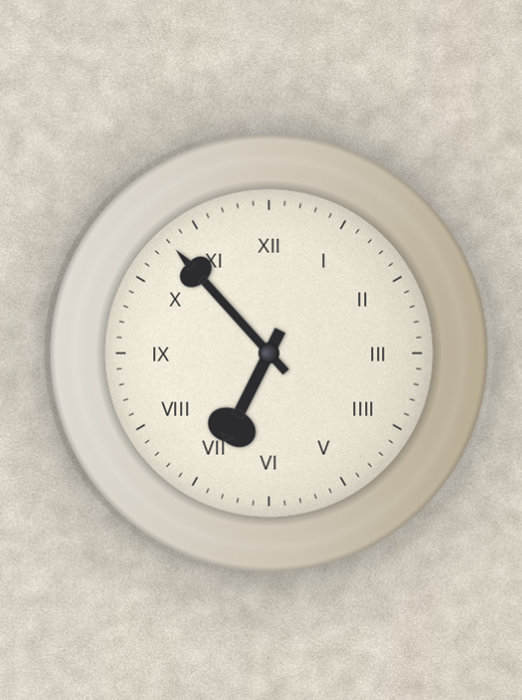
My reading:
6h53
